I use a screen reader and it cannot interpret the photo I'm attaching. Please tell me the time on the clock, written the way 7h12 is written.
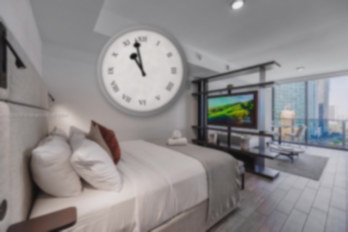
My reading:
10h58
